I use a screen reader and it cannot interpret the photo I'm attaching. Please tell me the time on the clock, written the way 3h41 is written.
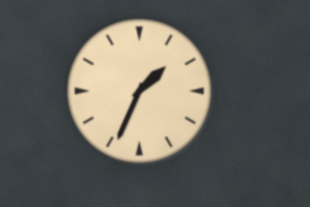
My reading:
1h34
